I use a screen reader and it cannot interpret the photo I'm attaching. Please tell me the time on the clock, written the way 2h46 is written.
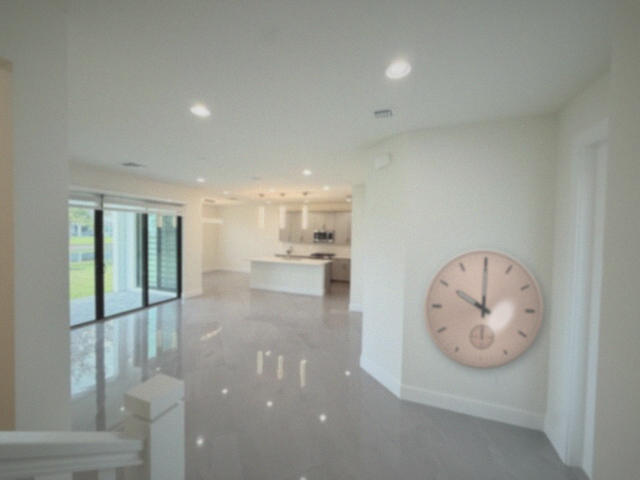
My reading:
10h00
